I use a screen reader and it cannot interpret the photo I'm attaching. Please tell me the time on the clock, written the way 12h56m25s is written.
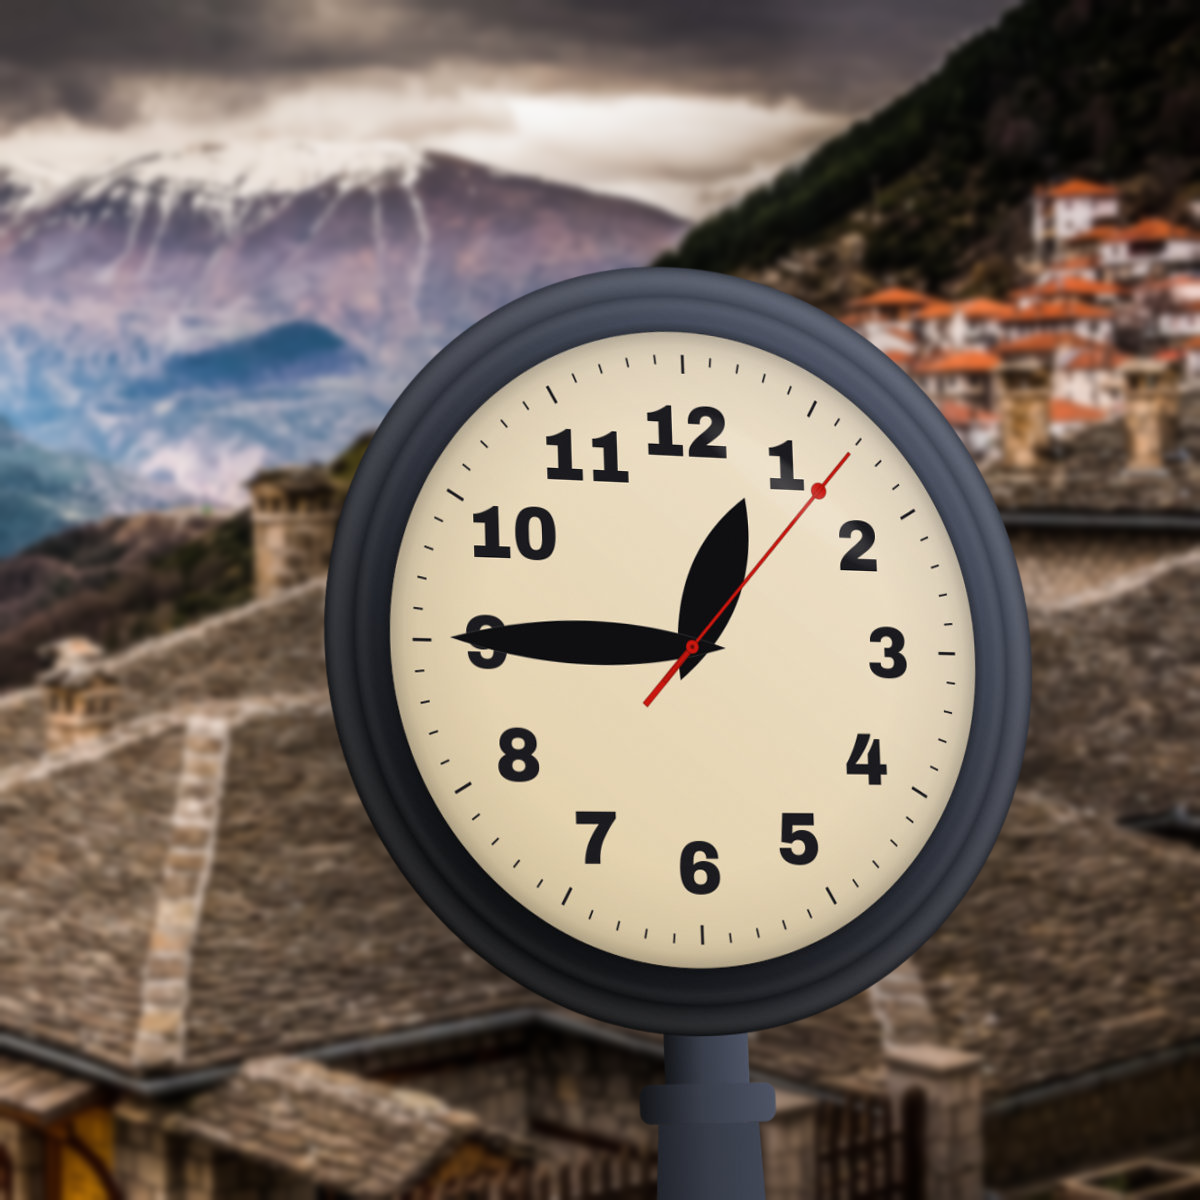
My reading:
12h45m07s
